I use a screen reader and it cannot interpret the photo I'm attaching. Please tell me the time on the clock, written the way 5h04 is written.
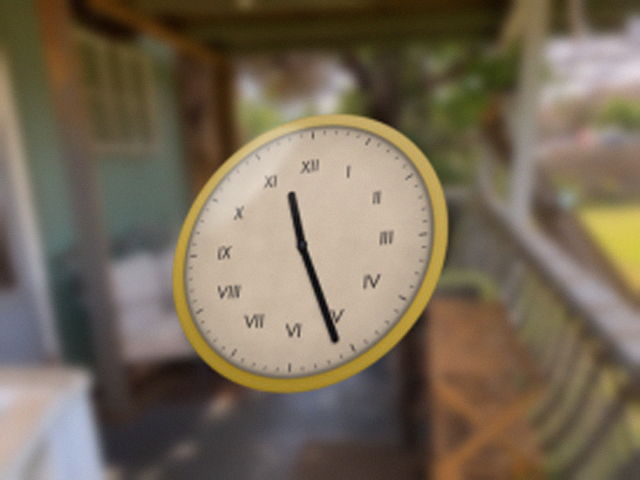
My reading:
11h26
